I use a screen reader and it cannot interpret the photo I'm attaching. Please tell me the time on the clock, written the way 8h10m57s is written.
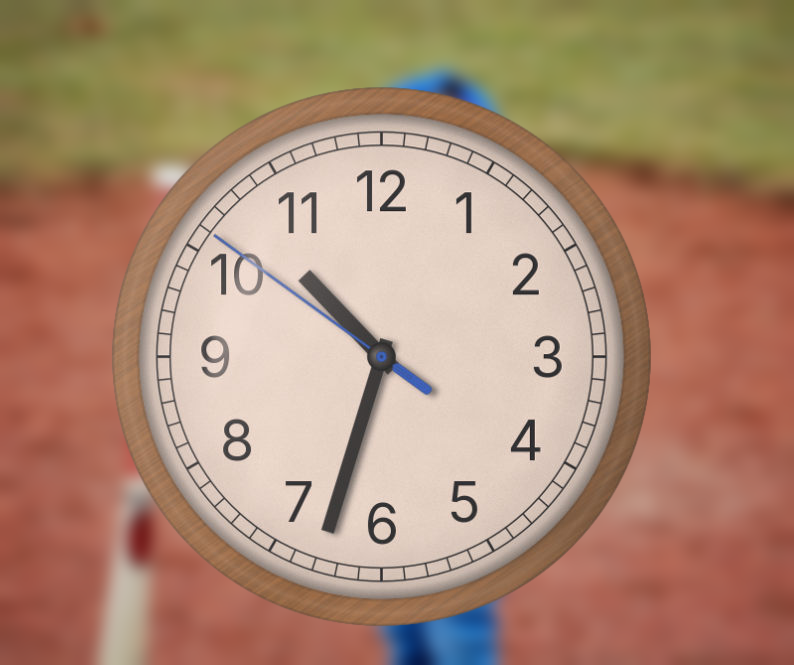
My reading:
10h32m51s
